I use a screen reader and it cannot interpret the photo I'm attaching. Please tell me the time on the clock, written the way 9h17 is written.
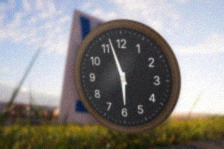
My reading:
5h57
